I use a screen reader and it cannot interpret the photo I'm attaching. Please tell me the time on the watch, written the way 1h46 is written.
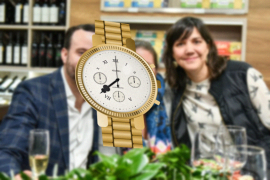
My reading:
7h38
